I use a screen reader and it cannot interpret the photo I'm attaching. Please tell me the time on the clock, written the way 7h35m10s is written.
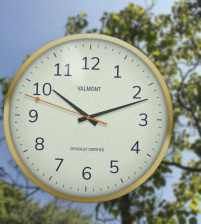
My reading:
10h11m48s
